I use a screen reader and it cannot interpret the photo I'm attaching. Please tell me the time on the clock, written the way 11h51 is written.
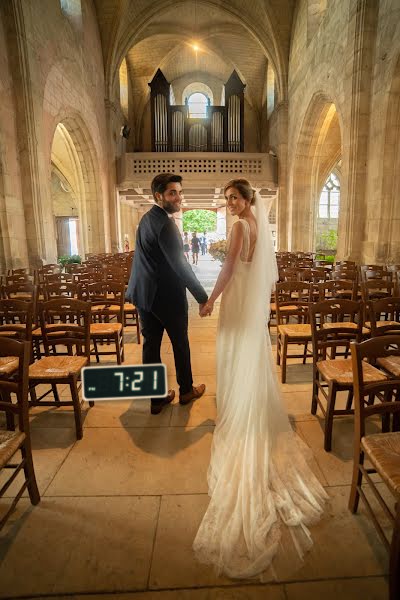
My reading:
7h21
